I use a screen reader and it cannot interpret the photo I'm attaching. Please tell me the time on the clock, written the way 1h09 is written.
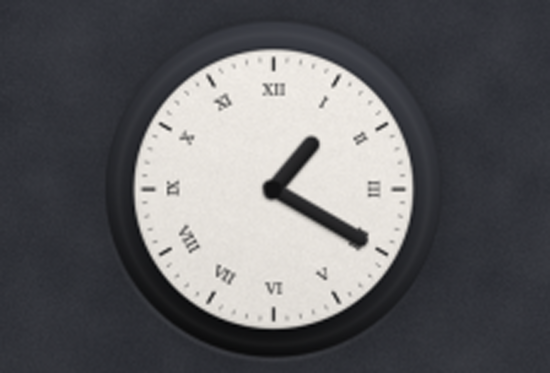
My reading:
1h20
